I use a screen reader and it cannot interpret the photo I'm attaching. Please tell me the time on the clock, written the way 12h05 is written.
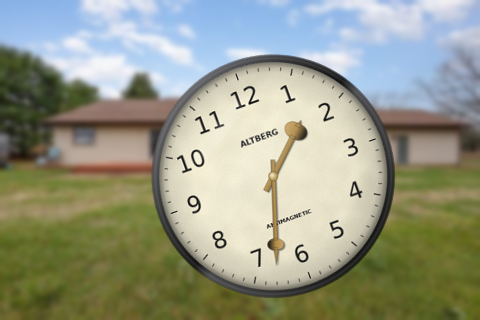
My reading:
1h33
